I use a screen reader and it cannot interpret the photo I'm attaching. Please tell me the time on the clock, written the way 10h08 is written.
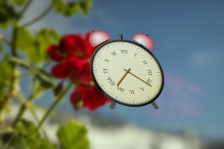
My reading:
7h21
